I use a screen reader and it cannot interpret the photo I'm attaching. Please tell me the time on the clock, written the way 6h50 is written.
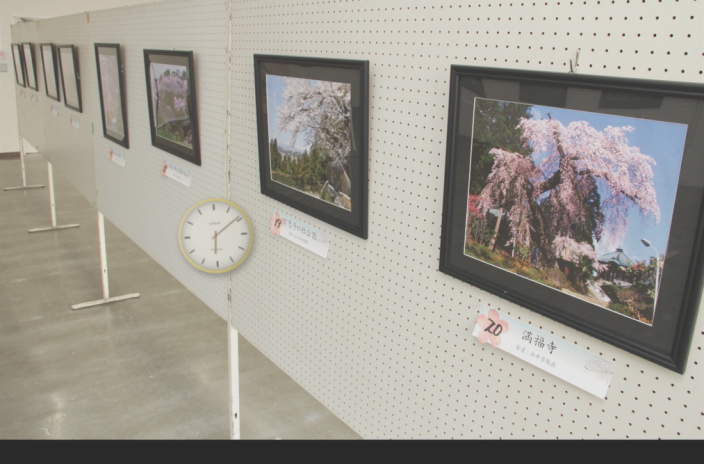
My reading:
6h09
